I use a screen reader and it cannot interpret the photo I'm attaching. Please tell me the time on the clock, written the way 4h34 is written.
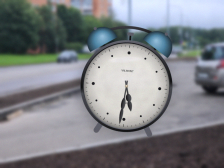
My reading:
5h31
